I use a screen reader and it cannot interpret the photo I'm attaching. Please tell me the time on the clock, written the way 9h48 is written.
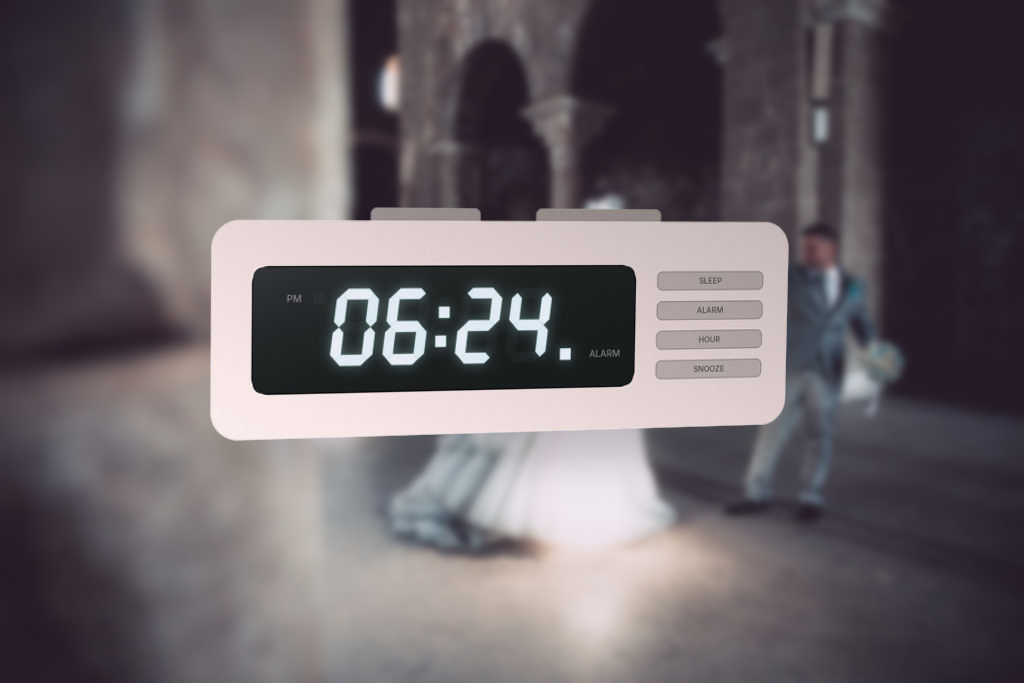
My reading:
6h24
